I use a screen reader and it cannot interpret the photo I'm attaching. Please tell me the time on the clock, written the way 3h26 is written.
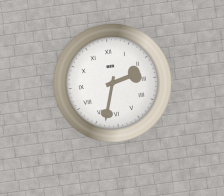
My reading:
2h33
